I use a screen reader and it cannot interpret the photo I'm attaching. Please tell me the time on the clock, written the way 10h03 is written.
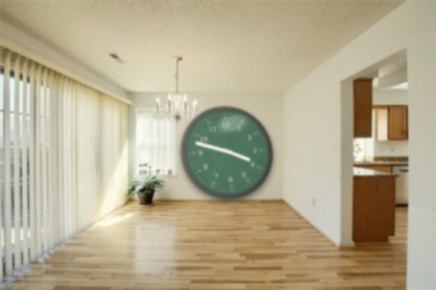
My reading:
3h48
